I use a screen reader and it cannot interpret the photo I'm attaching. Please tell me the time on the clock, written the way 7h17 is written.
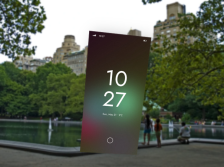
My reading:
10h27
